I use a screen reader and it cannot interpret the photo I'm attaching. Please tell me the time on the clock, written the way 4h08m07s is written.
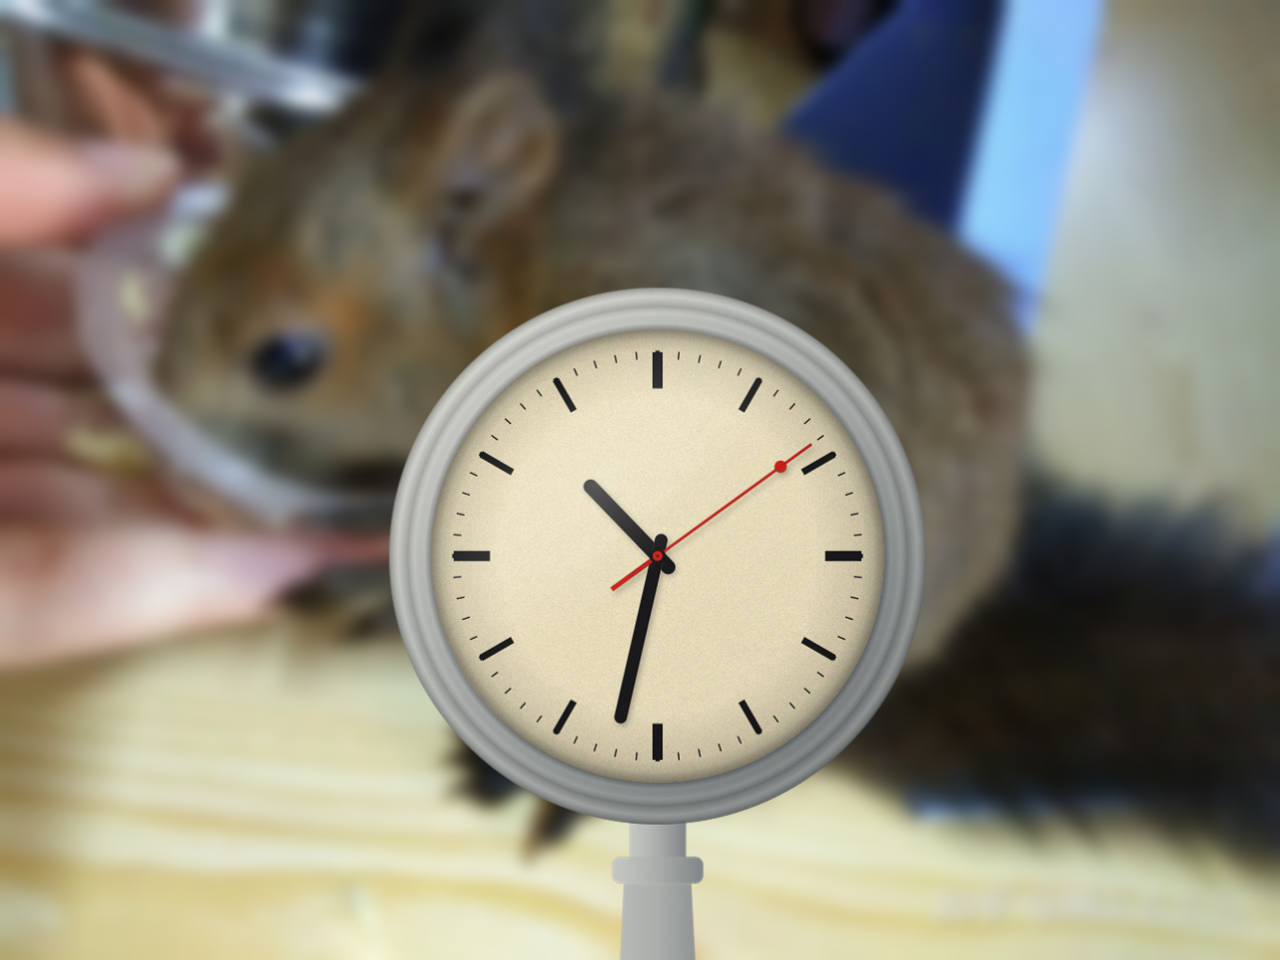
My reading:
10h32m09s
